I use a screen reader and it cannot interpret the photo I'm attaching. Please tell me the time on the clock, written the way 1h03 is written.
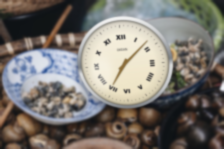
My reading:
7h08
